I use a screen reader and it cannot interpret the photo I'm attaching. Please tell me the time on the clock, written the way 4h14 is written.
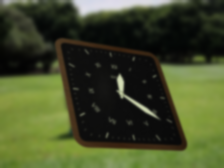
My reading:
12h21
